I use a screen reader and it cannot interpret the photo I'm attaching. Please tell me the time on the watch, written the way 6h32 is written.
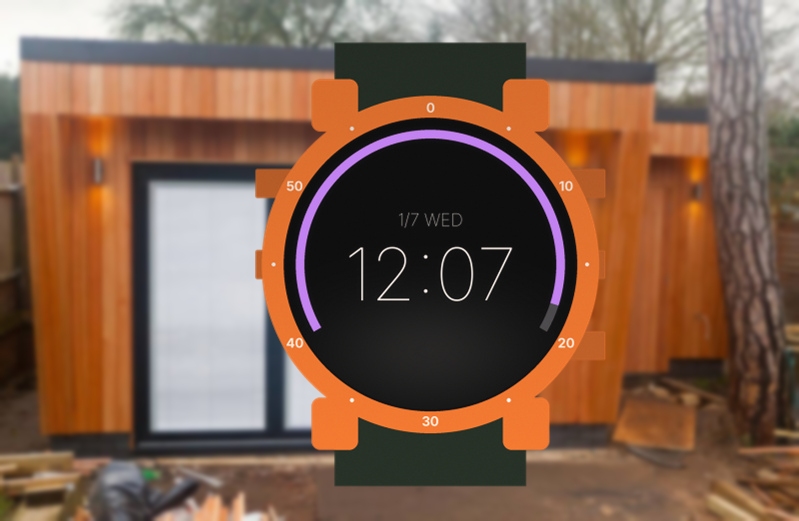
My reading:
12h07
